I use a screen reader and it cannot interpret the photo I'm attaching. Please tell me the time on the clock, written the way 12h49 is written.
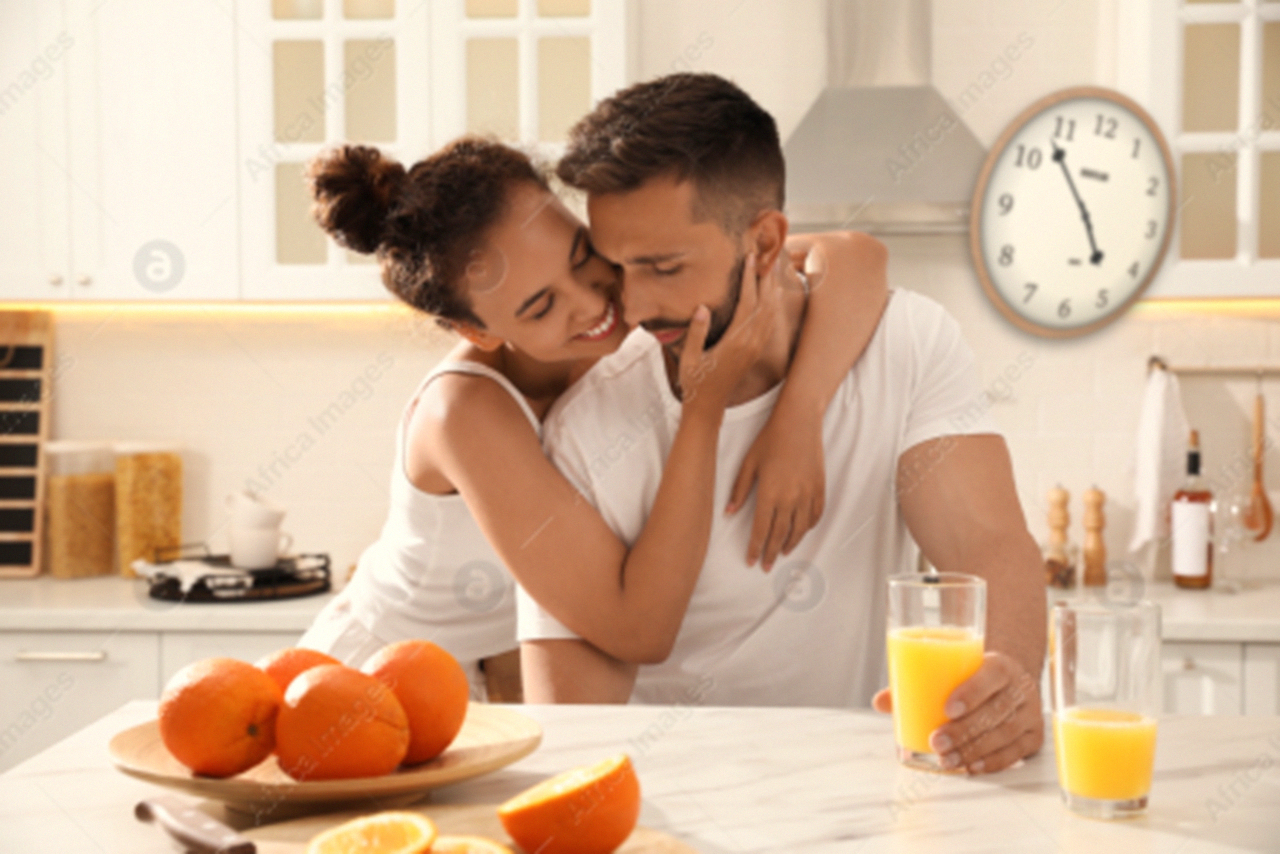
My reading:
4h53
